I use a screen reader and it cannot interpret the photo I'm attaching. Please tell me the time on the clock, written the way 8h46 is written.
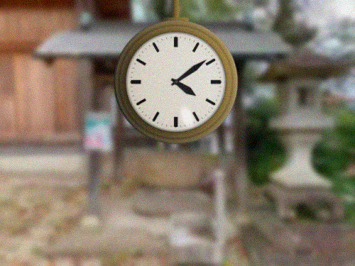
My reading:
4h09
